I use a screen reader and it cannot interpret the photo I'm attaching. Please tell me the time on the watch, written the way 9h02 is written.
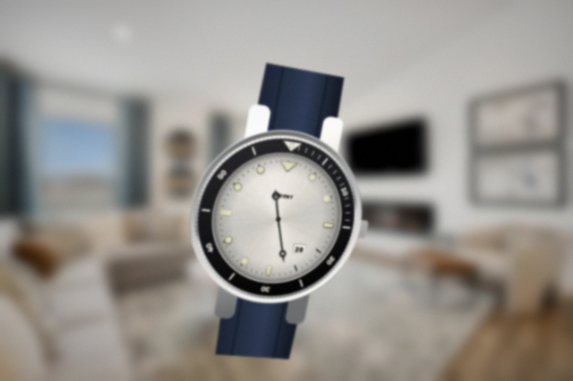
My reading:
11h27
